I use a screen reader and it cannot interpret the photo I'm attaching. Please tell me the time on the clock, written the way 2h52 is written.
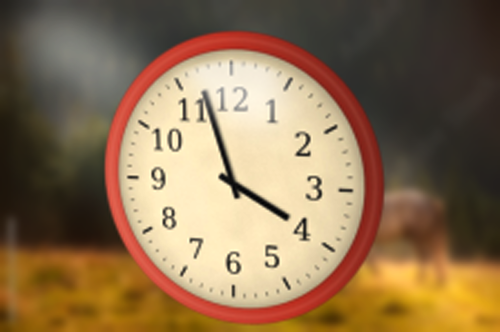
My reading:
3h57
